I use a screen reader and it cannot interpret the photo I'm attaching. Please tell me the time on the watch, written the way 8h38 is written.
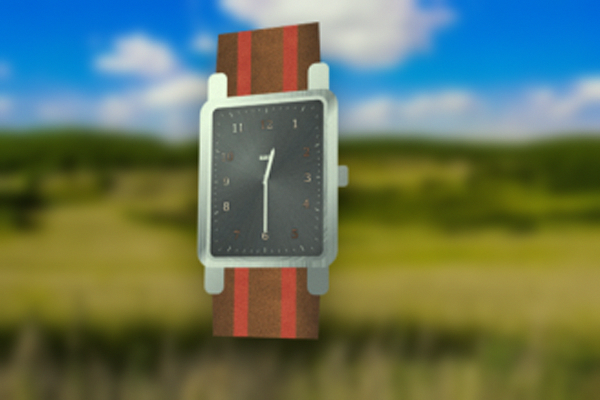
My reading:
12h30
